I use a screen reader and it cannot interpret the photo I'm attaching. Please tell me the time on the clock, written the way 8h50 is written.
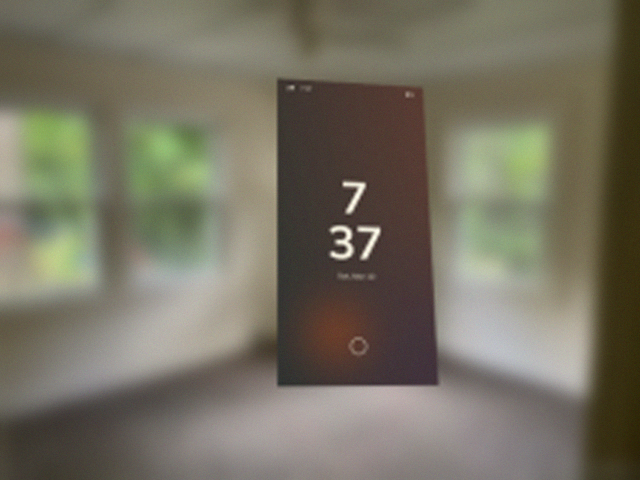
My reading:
7h37
